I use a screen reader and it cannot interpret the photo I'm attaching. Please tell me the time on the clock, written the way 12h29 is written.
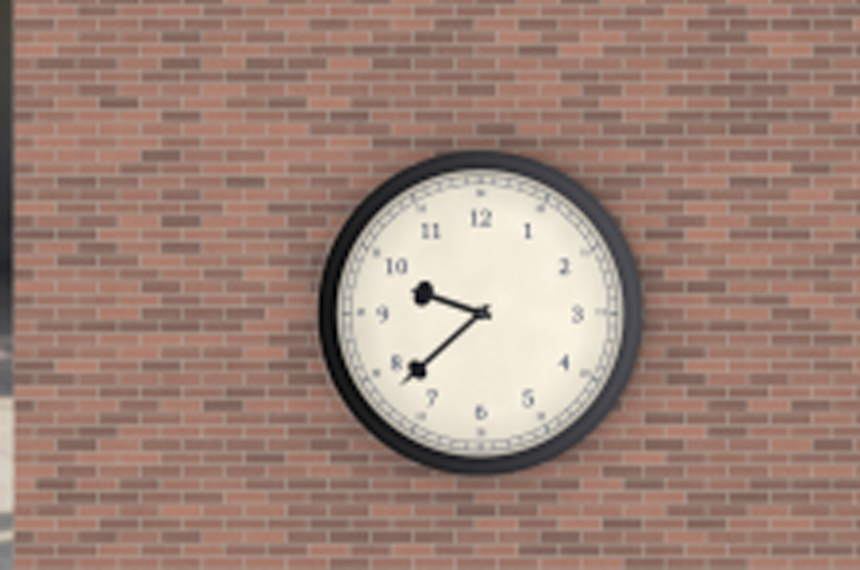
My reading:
9h38
